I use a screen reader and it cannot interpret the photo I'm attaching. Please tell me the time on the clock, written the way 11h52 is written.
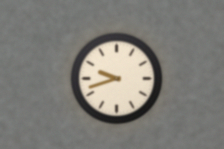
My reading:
9h42
